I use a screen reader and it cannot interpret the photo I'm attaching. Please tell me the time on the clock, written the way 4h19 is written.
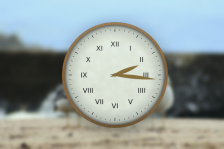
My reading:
2h16
